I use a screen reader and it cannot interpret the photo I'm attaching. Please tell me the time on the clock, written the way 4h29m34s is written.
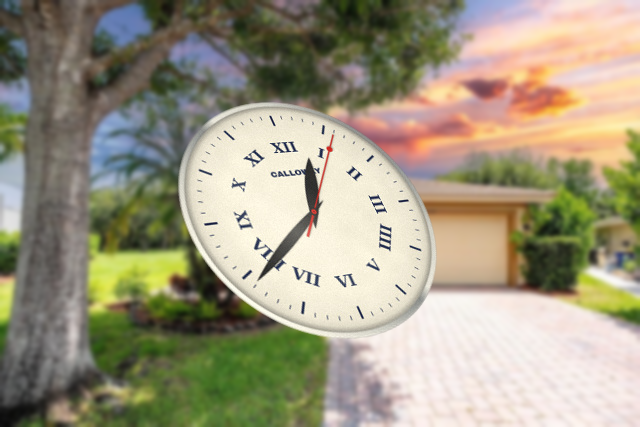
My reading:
12h39m06s
